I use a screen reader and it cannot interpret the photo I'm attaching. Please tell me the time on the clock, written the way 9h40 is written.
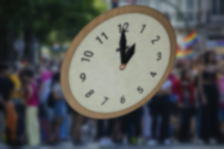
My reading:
1h00
